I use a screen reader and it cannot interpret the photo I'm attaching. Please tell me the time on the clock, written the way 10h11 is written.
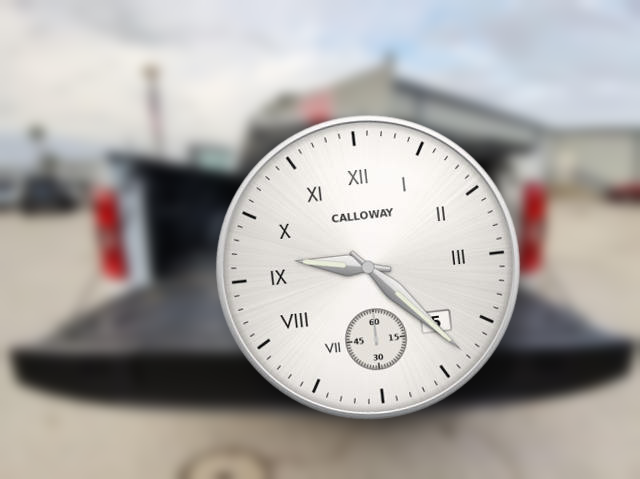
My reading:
9h23
